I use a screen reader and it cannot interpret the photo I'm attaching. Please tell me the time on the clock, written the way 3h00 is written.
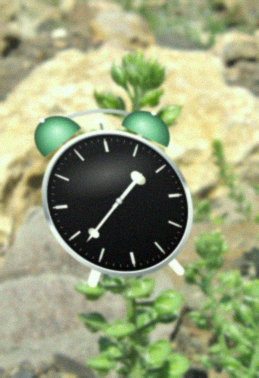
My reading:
1h38
